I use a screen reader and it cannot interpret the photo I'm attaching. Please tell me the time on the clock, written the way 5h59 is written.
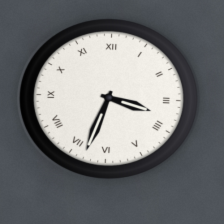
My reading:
3h33
